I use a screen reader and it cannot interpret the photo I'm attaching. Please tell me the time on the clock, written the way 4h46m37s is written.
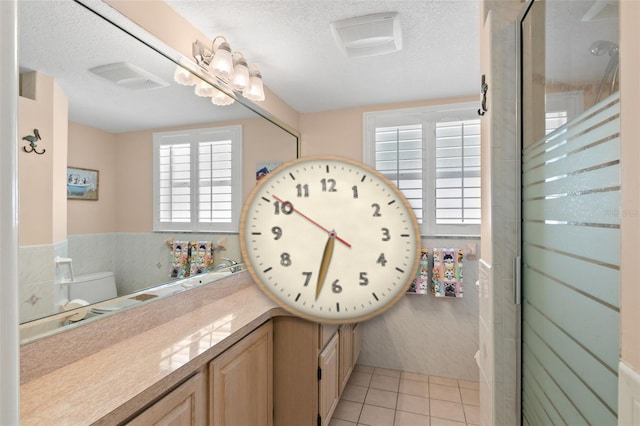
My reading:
6h32m51s
